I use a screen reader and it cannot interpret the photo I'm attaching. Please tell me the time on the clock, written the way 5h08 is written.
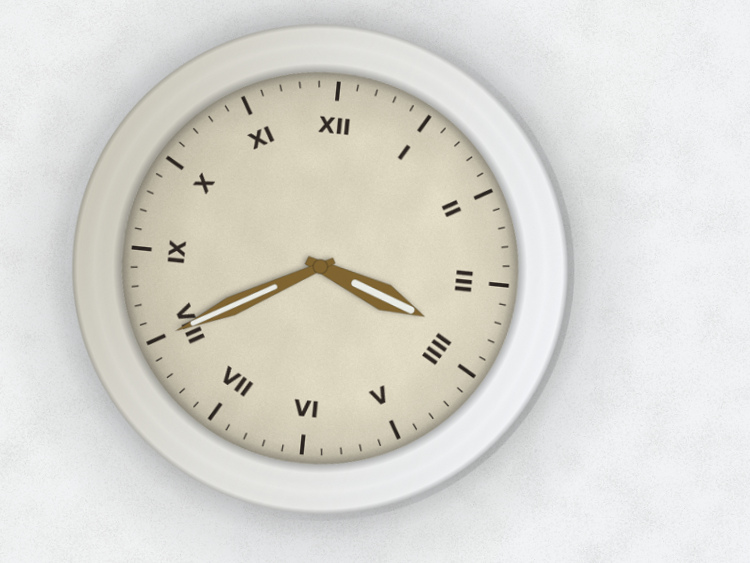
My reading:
3h40
